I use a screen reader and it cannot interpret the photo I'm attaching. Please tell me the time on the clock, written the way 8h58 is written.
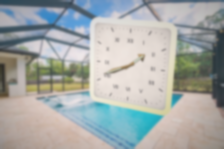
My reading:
1h41
